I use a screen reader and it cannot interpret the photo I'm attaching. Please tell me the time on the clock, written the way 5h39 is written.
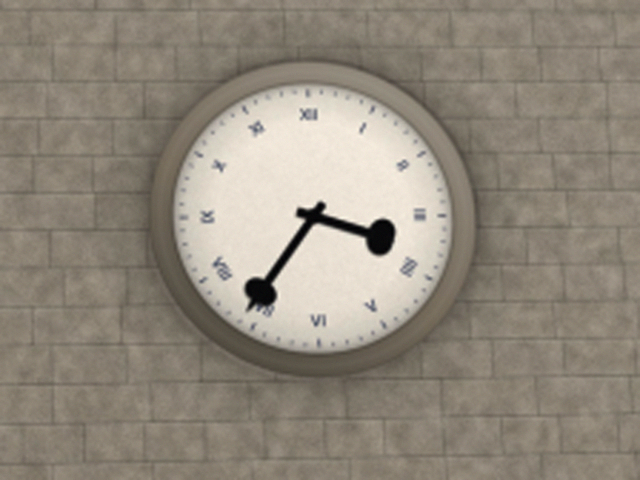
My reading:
3h36
